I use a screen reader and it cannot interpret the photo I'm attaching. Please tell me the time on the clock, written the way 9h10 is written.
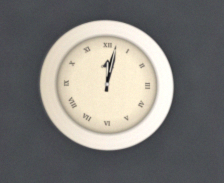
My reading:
12h02
